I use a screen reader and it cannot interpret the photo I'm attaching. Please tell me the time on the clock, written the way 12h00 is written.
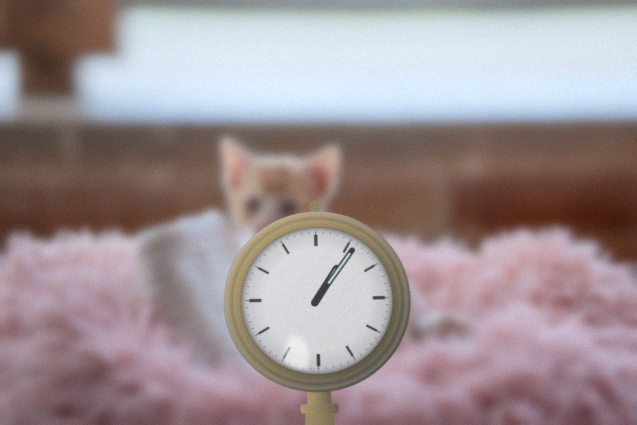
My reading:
1h06
